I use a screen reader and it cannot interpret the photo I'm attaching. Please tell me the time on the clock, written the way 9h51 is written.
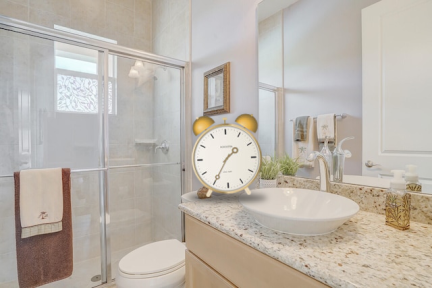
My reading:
1h35
